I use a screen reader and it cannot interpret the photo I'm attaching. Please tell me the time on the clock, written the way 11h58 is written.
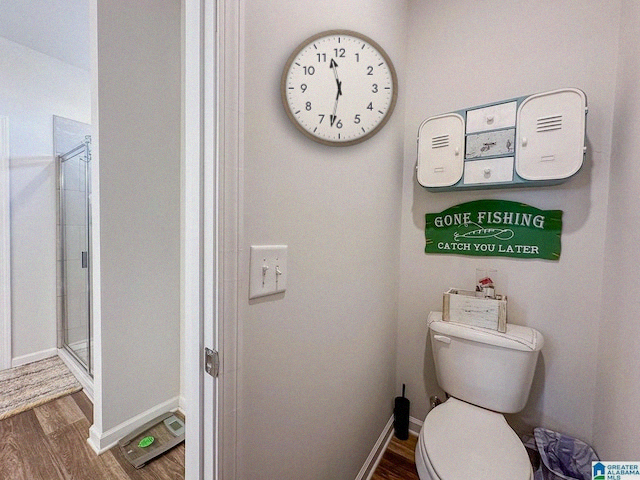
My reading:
11h32
